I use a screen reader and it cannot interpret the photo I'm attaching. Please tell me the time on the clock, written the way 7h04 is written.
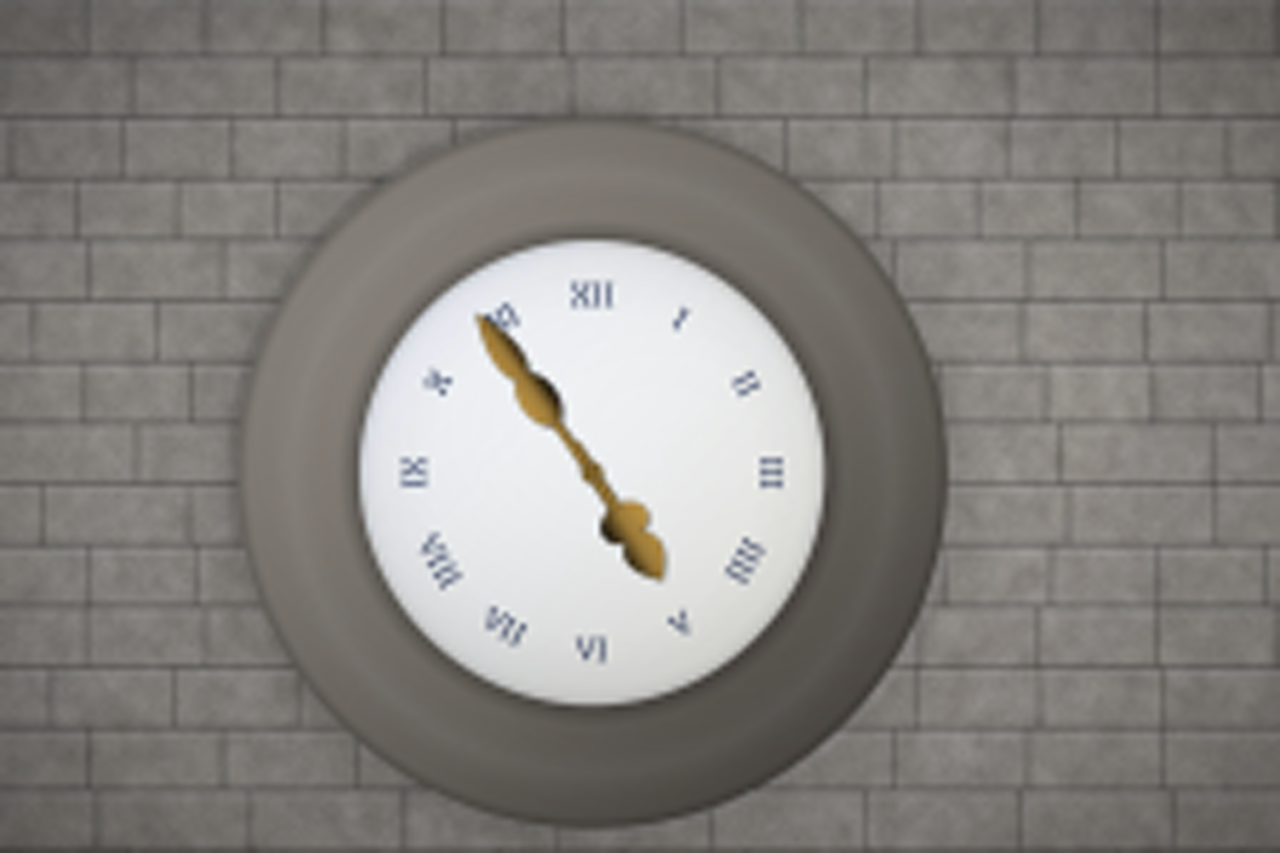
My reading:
4h54
